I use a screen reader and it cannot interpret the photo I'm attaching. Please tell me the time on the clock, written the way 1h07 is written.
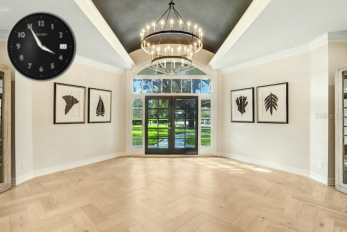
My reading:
3h55
